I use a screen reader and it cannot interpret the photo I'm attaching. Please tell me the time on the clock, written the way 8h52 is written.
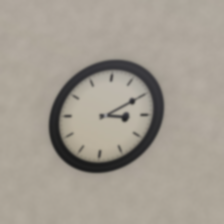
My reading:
3h10
